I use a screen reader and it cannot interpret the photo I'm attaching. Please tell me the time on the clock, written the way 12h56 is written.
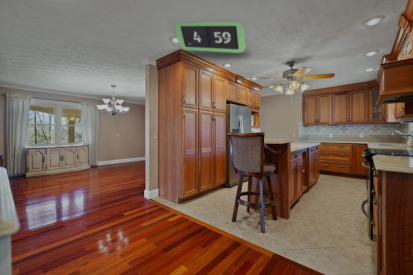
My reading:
4h59
